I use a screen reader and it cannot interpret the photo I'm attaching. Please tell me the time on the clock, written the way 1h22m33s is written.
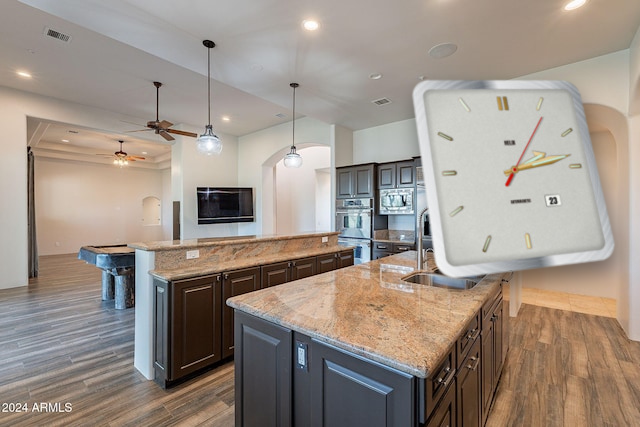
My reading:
2h13m06s
